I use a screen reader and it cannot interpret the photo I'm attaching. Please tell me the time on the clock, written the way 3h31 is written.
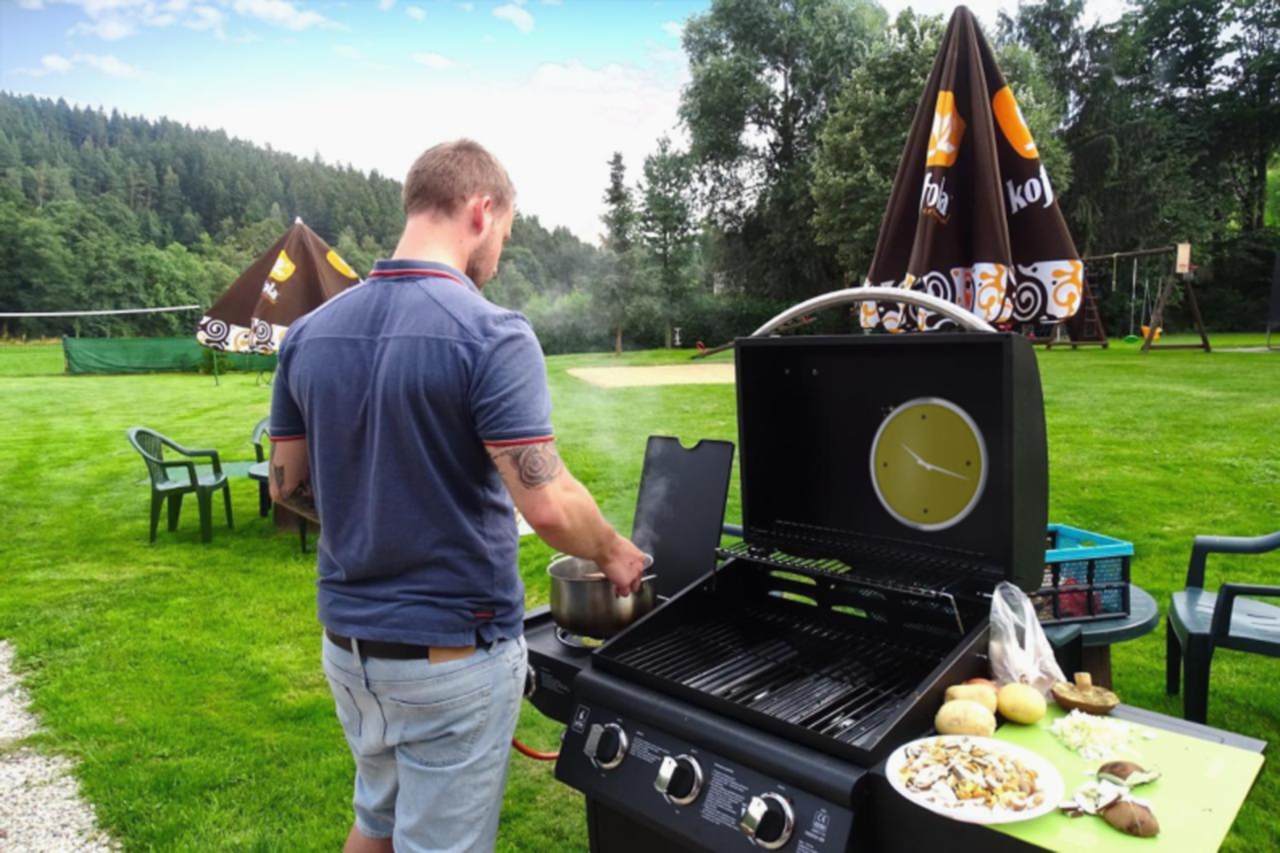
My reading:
10h18
